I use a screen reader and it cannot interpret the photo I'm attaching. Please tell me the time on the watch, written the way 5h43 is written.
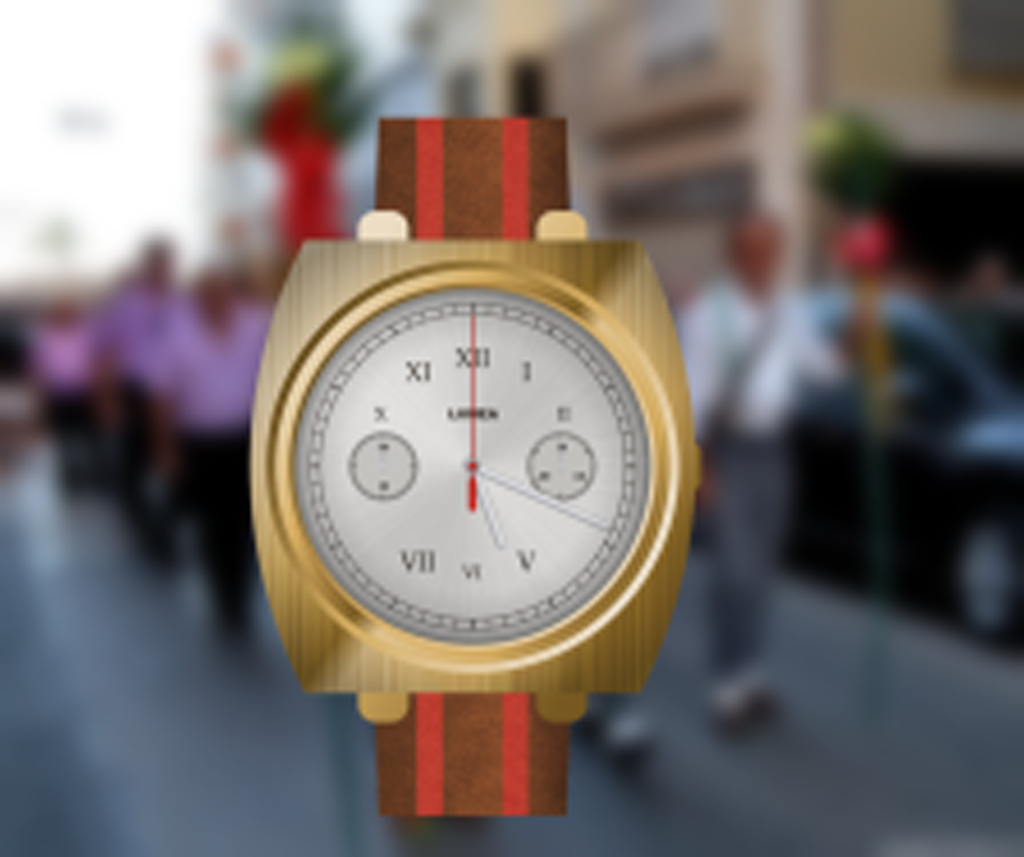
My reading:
5h19
